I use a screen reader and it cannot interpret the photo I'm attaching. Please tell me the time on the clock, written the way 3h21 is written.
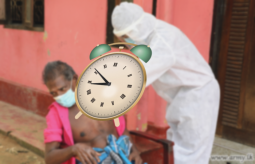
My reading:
8h51
